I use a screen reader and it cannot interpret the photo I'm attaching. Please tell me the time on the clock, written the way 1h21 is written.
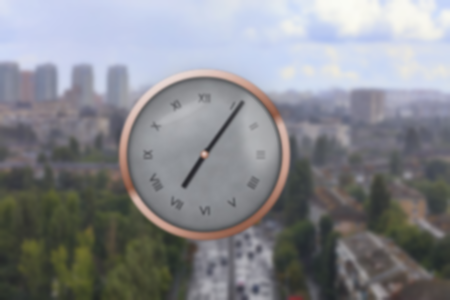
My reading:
7h06
